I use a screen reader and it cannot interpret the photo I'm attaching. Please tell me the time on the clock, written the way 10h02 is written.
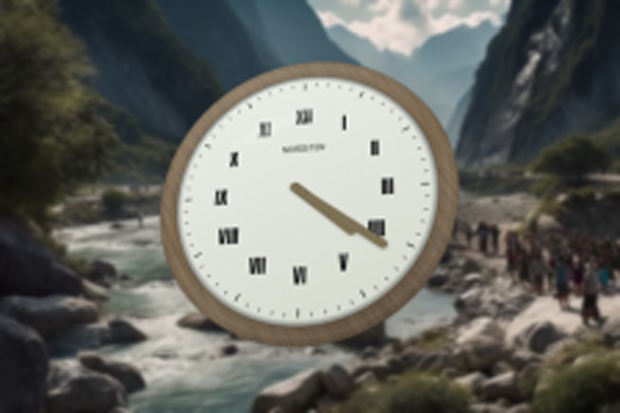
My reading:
4h21
